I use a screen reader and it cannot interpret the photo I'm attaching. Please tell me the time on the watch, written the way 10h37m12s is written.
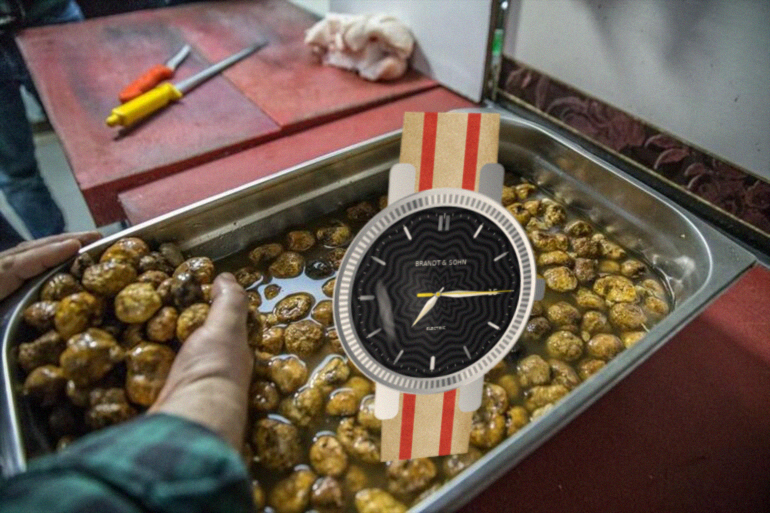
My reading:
7h15m15s
